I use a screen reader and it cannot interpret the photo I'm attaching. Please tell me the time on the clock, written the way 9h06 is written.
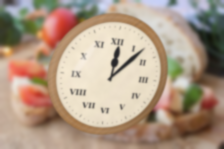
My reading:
12h07
